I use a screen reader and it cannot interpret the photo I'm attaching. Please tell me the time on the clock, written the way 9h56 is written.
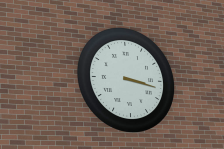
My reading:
3h17
